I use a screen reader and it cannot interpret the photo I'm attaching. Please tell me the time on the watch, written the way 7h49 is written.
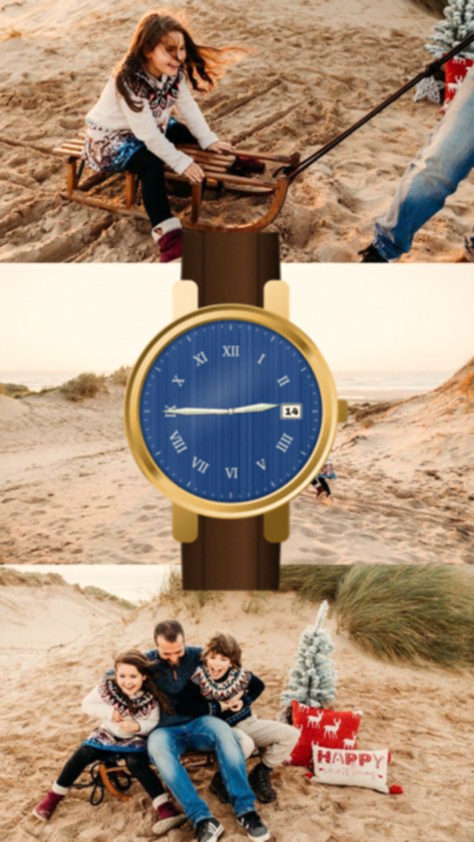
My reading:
2h45
